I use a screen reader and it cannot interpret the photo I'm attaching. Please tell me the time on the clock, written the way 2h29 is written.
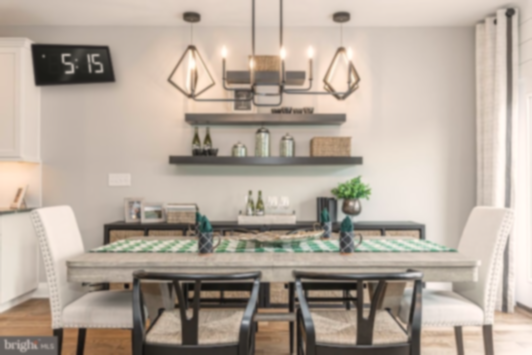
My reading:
5h15
